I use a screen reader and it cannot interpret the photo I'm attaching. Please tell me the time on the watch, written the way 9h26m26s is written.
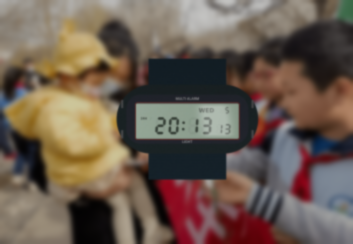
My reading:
20h13m13s
